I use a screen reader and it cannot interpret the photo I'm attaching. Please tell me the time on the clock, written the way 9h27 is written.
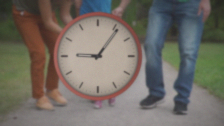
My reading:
9h06
